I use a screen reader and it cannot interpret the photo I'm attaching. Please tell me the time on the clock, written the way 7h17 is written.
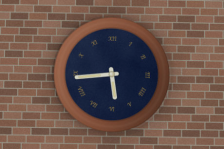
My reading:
5h44
